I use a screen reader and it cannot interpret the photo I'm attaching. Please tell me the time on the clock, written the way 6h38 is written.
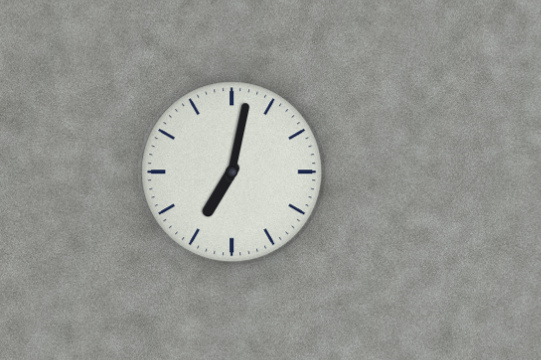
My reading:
7h02
